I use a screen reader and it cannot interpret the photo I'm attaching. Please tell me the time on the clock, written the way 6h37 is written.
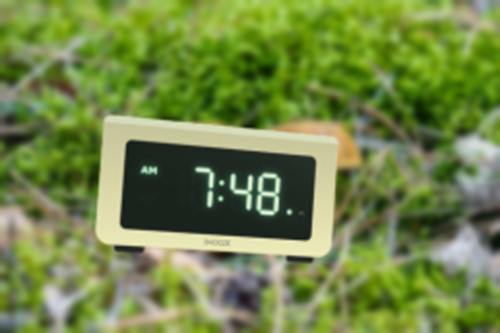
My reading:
7h48
